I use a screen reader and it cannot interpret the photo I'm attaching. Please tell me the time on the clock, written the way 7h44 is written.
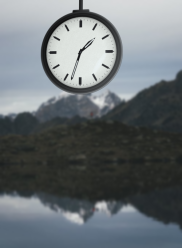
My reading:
1h33
